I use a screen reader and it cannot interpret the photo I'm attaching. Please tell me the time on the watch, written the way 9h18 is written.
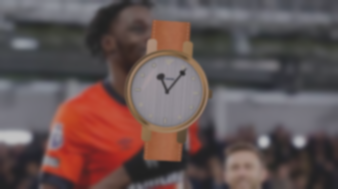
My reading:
11h06
